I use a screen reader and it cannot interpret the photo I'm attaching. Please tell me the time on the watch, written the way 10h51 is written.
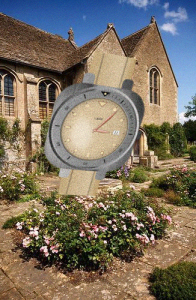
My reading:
3h06
